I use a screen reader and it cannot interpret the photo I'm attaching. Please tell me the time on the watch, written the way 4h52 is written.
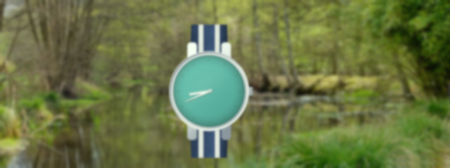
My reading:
8h41
